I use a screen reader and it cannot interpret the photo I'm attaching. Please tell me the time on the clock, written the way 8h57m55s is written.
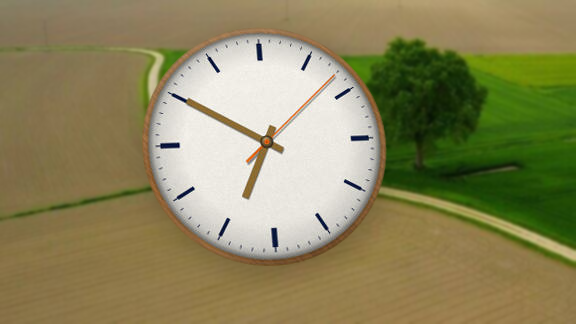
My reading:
6h50m08s
